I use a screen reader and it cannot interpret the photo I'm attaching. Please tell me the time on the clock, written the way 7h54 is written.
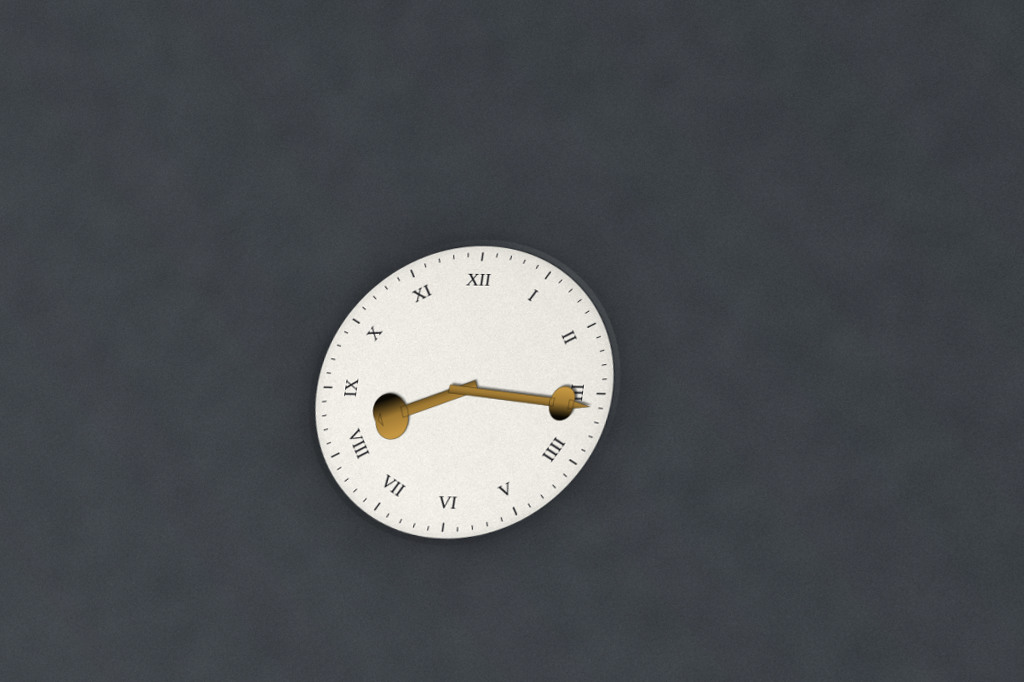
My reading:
8h16
